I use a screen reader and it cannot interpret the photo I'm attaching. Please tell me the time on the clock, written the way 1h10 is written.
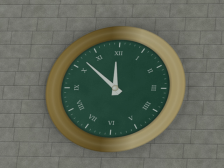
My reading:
11h52
